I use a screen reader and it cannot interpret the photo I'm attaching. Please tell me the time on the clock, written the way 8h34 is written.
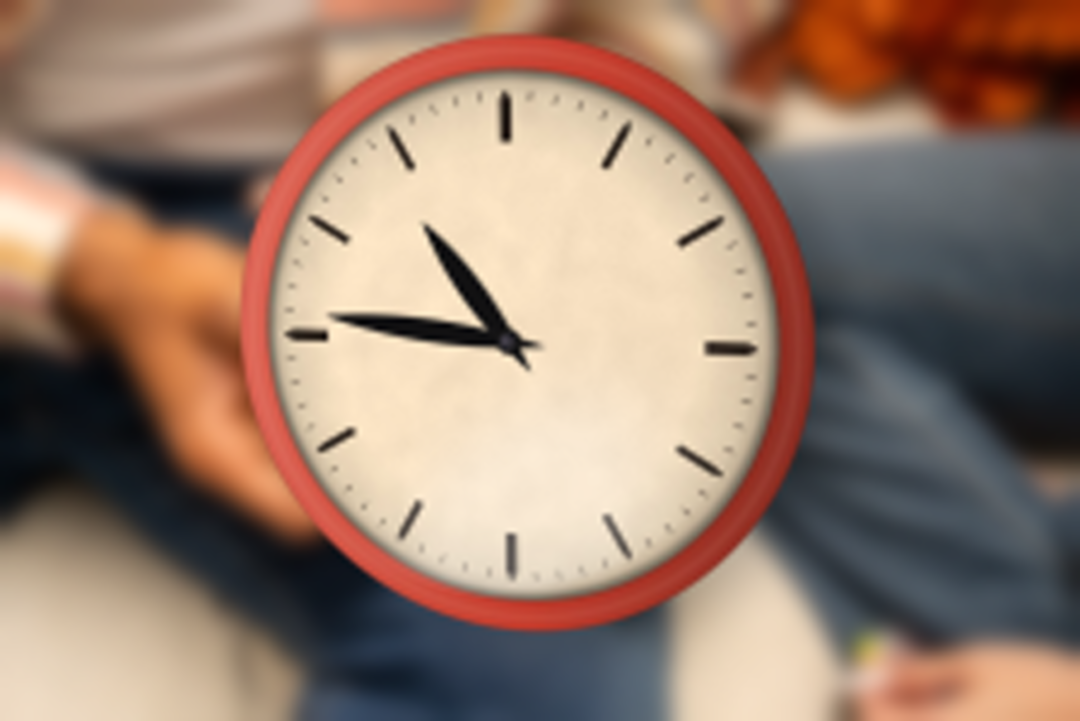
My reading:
10h46
